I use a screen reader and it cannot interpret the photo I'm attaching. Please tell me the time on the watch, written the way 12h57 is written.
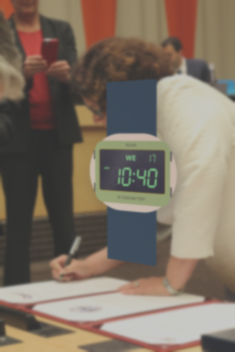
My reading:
10h40
